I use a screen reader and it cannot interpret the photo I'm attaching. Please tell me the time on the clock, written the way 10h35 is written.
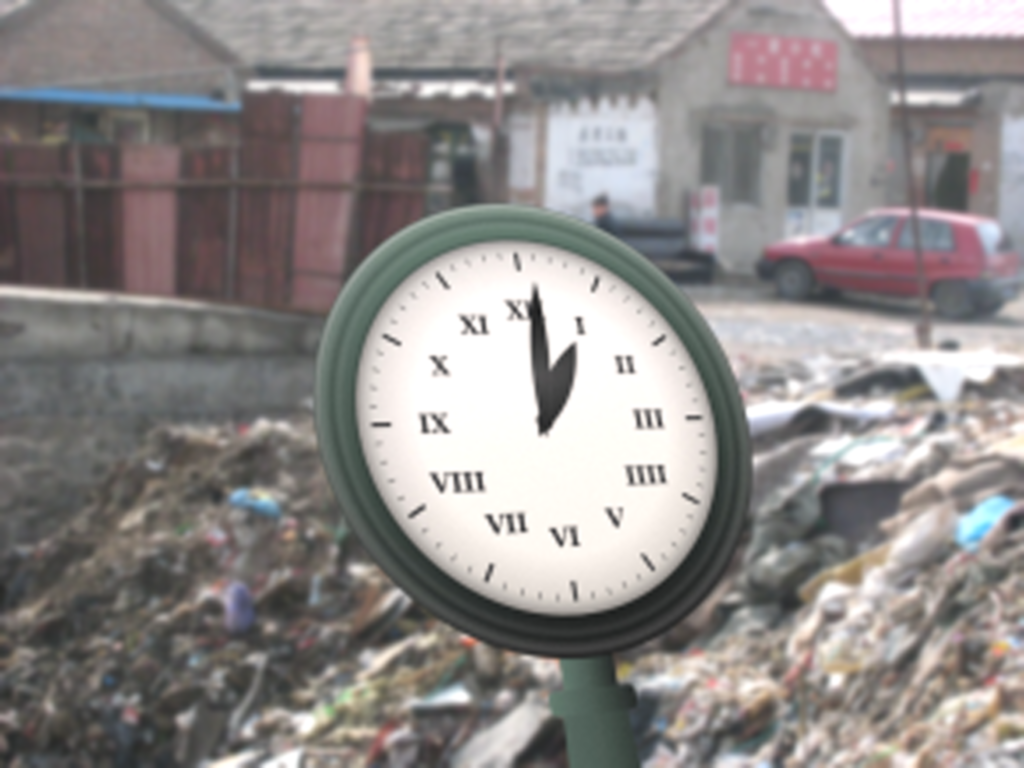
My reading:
1h01
